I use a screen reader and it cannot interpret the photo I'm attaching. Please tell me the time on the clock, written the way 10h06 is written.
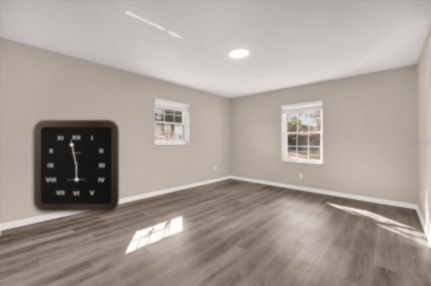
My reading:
5h58
